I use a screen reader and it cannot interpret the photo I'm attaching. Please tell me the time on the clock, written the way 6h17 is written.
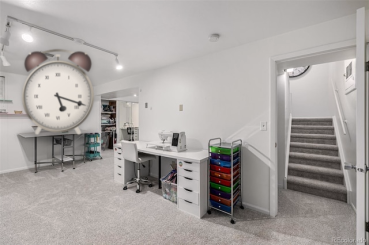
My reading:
5h18
